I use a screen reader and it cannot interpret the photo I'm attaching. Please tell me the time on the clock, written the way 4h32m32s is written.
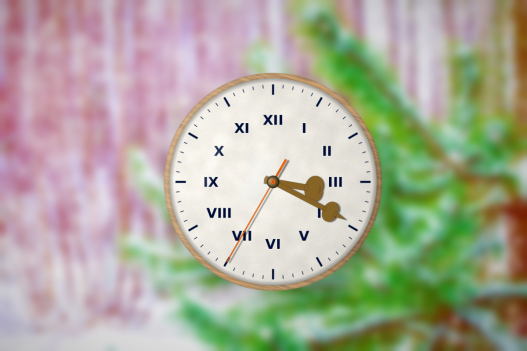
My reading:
3h19m35s
